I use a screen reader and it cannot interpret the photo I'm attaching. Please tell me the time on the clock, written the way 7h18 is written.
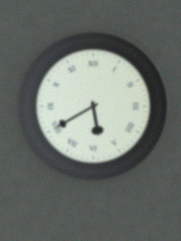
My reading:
5h40
